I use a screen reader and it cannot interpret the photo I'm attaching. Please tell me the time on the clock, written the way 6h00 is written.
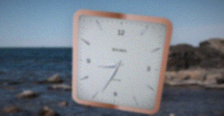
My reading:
8h34
